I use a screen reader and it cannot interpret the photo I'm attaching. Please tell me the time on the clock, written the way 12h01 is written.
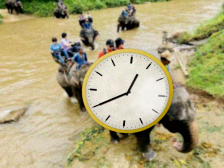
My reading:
12h40
